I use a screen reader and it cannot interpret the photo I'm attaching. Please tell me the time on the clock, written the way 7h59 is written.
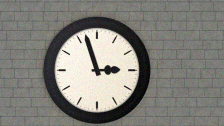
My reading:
2h57
